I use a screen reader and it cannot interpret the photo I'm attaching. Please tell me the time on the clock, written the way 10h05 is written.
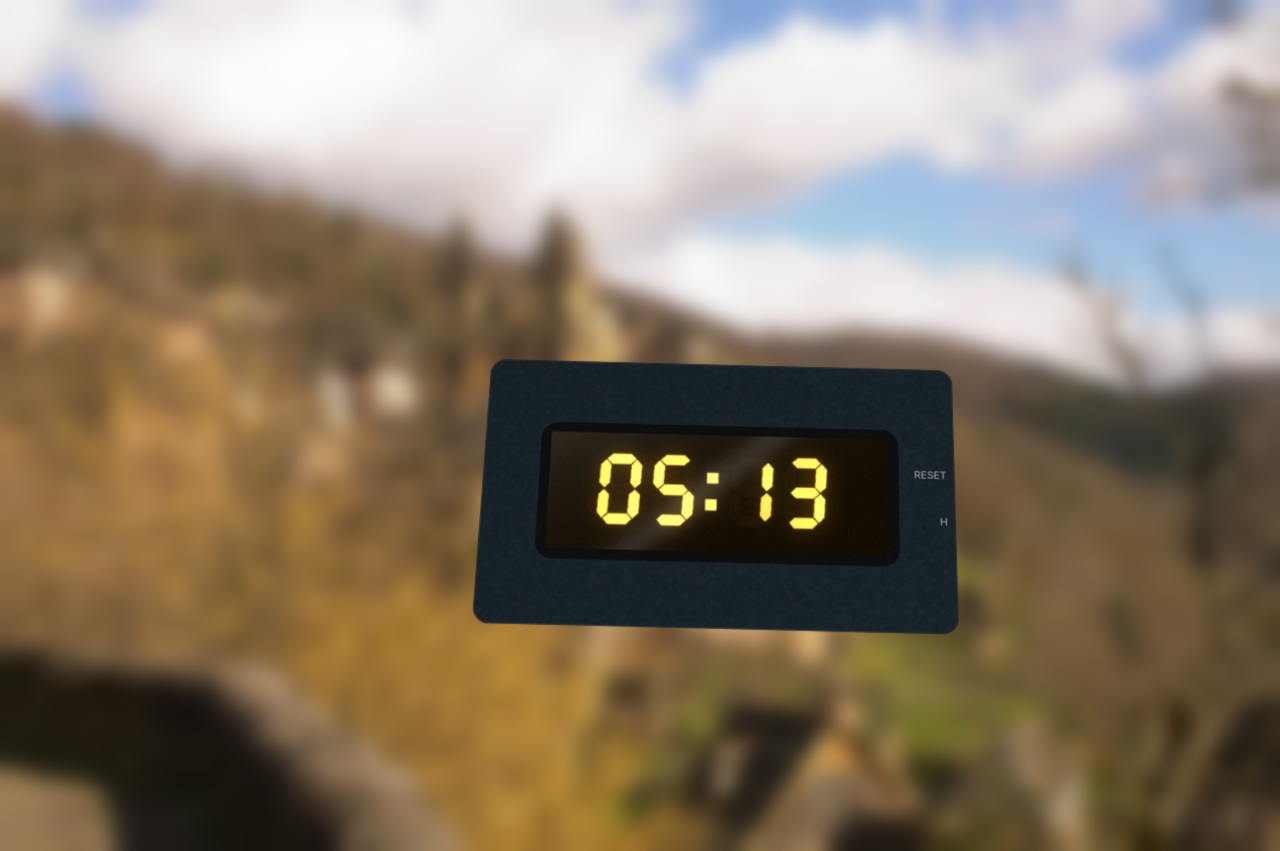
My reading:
5h13
